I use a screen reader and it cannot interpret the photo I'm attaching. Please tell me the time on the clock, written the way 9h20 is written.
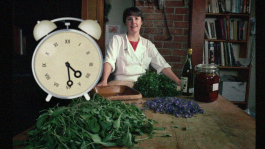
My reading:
4h29
